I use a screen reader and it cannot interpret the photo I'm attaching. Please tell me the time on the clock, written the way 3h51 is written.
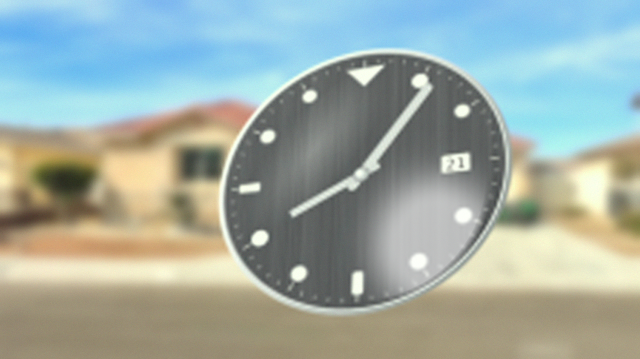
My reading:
8h06
